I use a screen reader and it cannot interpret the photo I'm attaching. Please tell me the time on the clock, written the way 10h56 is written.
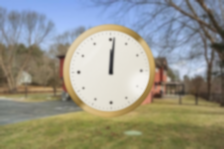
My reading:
12h01
